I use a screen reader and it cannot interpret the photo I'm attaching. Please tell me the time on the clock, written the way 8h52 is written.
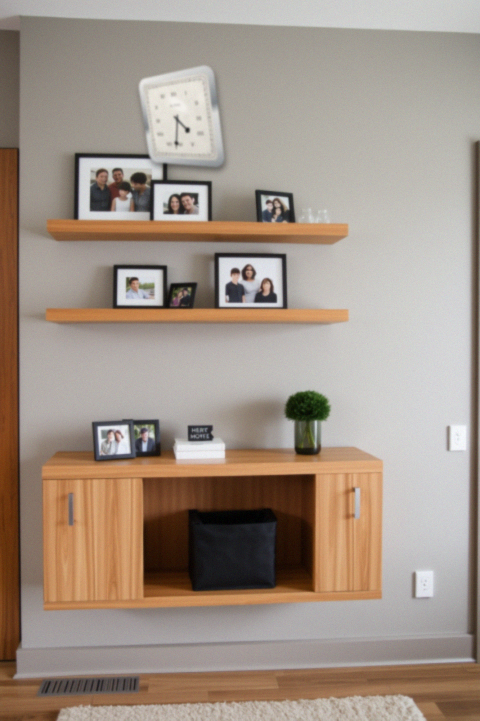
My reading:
4h32
